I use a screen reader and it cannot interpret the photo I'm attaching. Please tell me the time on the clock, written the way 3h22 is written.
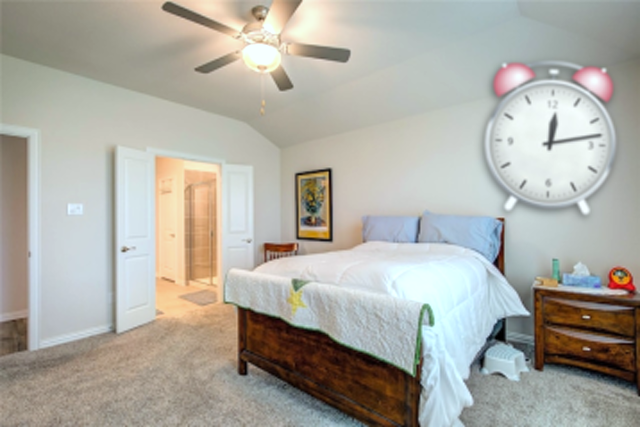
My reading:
12h13
